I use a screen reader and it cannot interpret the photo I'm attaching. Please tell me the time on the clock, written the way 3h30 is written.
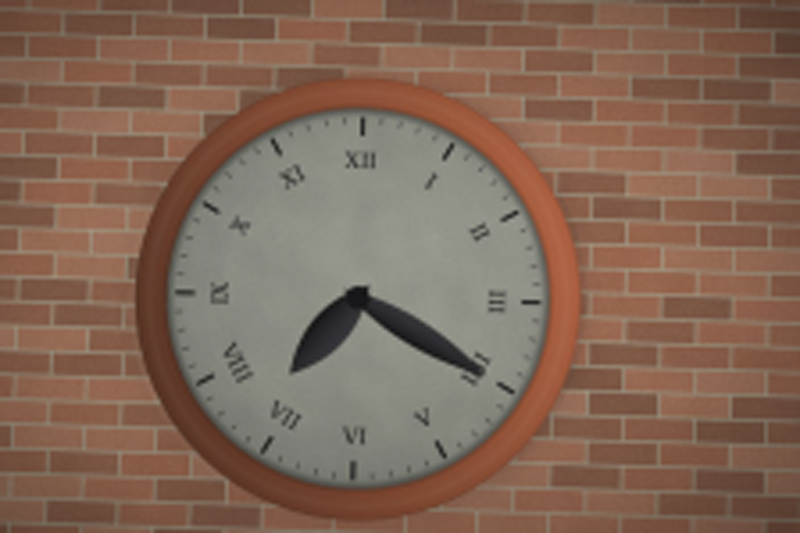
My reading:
7h20
